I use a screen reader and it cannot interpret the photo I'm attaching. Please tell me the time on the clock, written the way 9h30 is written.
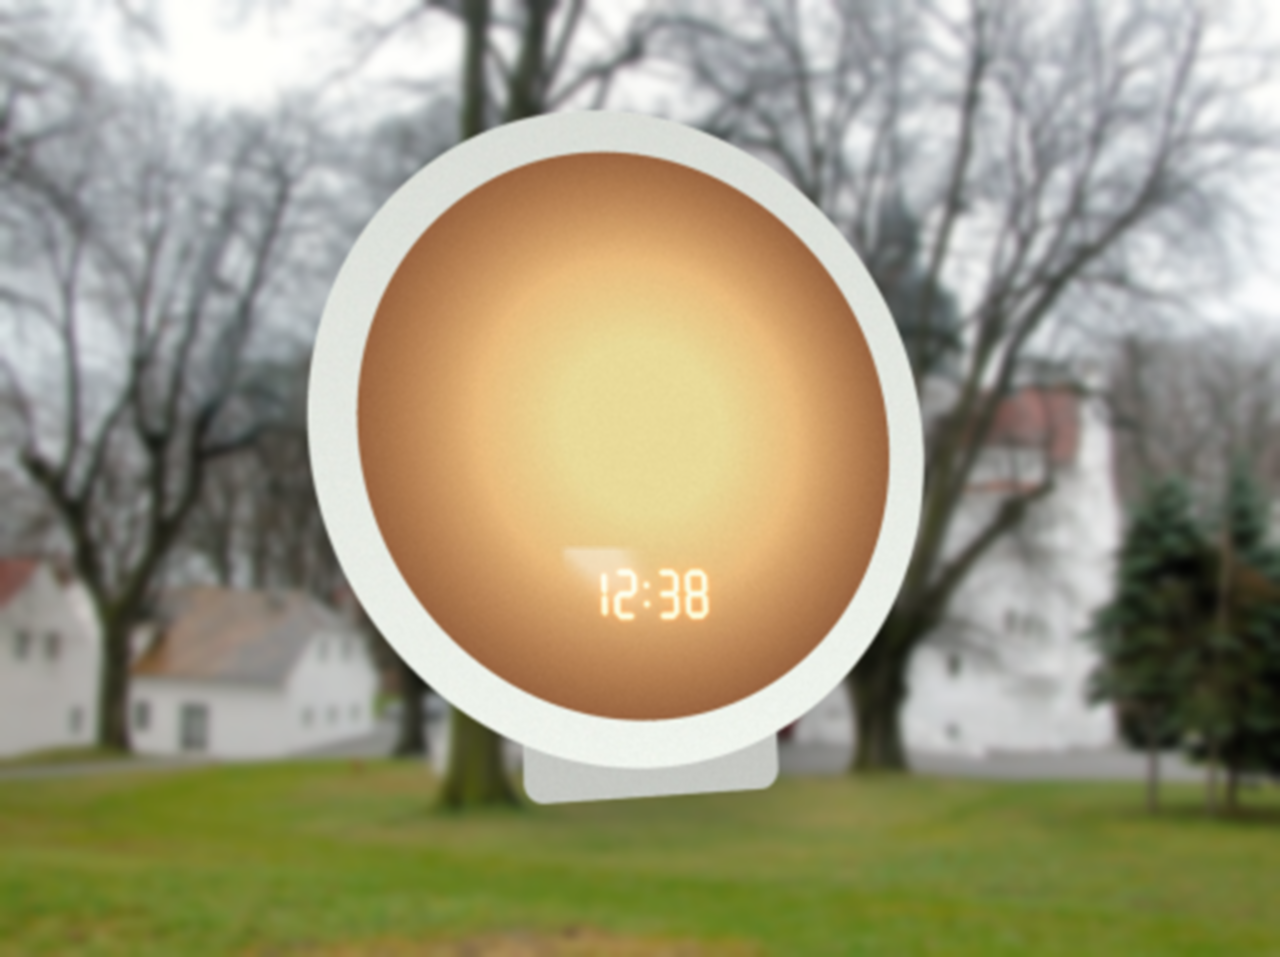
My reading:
12h38
